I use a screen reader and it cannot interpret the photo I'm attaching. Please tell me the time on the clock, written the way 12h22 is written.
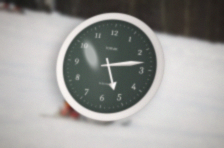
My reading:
5h13
